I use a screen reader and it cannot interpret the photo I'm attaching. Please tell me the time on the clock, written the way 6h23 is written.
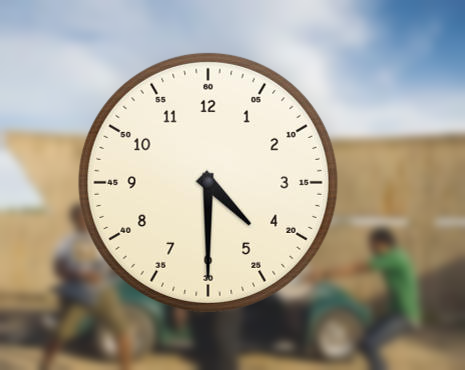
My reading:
4h30
